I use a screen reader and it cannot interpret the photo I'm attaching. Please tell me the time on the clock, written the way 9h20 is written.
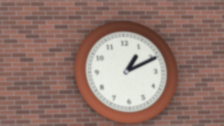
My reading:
1h11
